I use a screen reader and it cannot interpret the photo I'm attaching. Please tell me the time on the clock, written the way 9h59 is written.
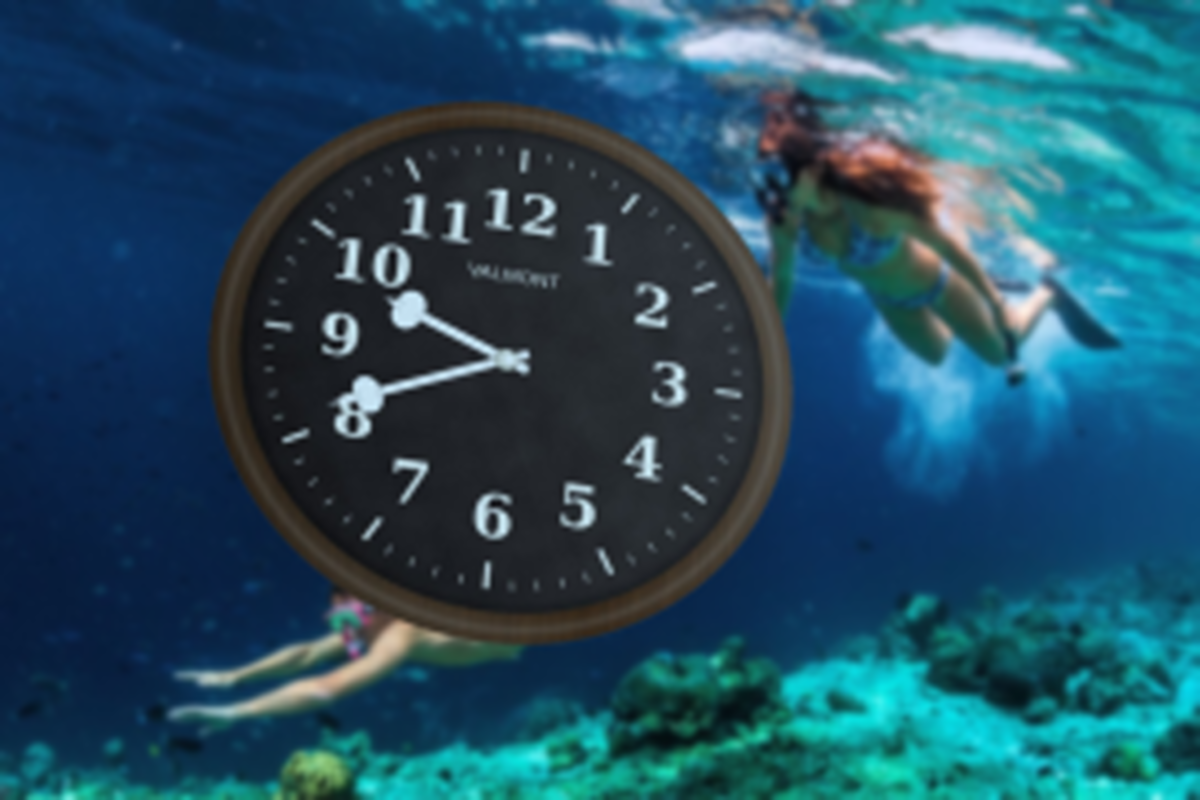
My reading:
9h41
